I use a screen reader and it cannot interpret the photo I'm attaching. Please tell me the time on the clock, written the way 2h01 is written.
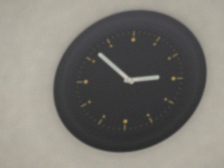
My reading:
2h52
